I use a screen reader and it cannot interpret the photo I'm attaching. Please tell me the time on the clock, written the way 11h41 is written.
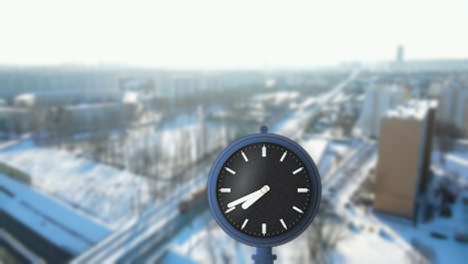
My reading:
7h41
